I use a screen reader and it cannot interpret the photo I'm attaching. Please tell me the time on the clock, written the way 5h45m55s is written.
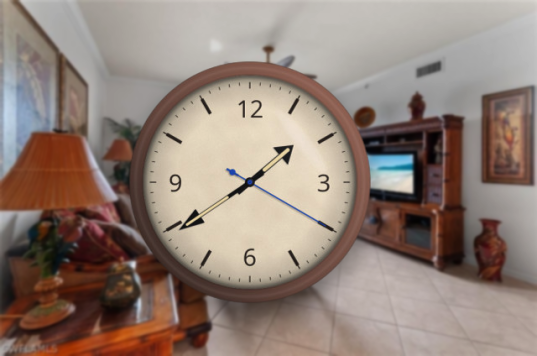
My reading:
1h39m20s
